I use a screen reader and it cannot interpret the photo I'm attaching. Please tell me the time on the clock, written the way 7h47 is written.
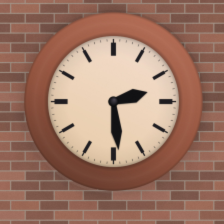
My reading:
2h29
